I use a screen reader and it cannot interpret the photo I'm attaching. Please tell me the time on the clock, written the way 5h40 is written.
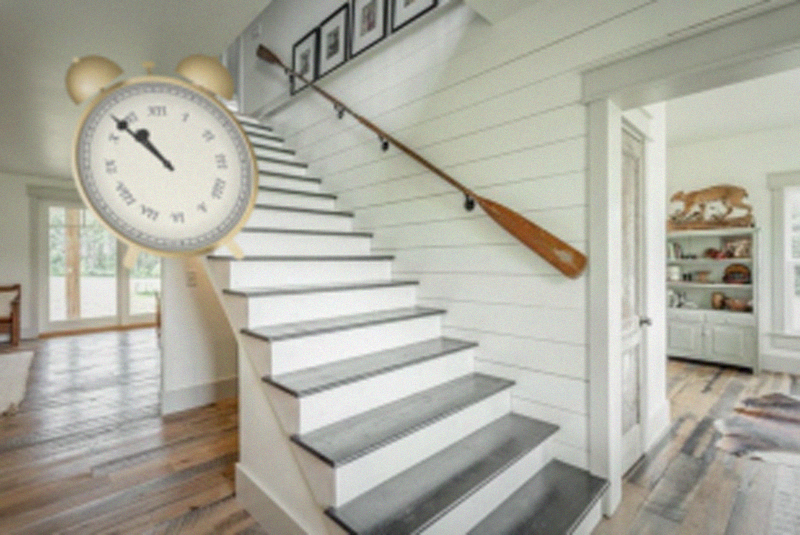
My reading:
10h53
